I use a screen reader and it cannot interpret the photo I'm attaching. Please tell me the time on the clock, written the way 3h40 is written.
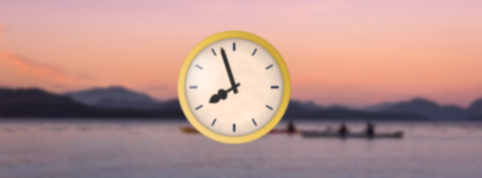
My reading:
7h57
